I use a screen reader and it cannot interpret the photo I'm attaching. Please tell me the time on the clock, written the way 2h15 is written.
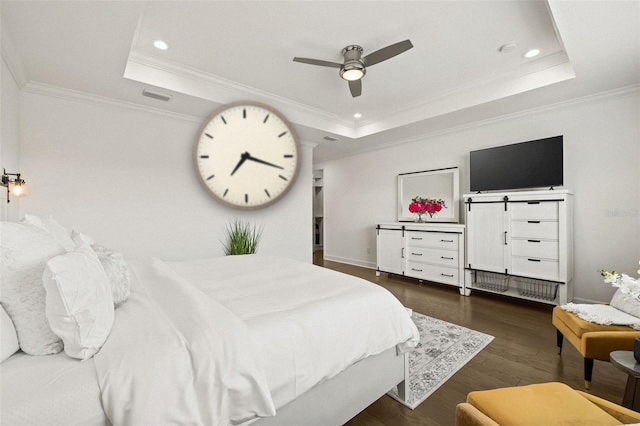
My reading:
7h18
